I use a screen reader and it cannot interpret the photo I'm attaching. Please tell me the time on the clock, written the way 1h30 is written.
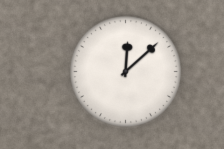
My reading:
12h08
